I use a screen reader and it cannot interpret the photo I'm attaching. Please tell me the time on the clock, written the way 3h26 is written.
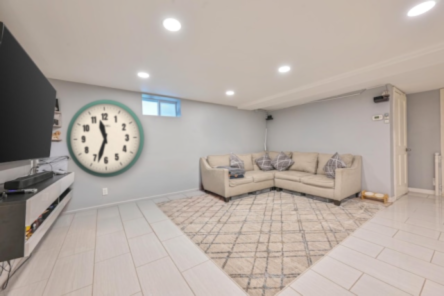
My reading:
11h33
